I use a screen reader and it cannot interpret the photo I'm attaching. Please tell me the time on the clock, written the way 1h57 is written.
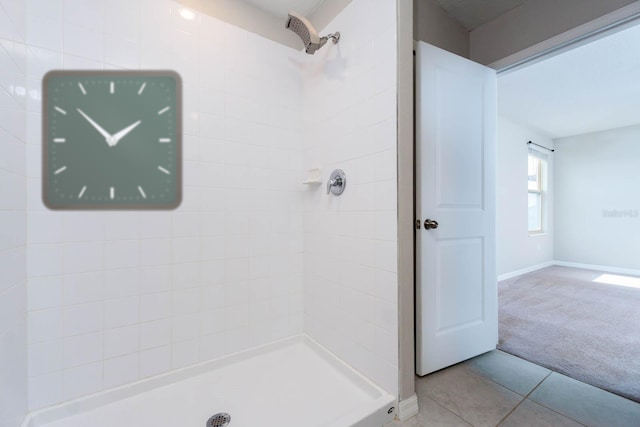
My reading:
1h52
